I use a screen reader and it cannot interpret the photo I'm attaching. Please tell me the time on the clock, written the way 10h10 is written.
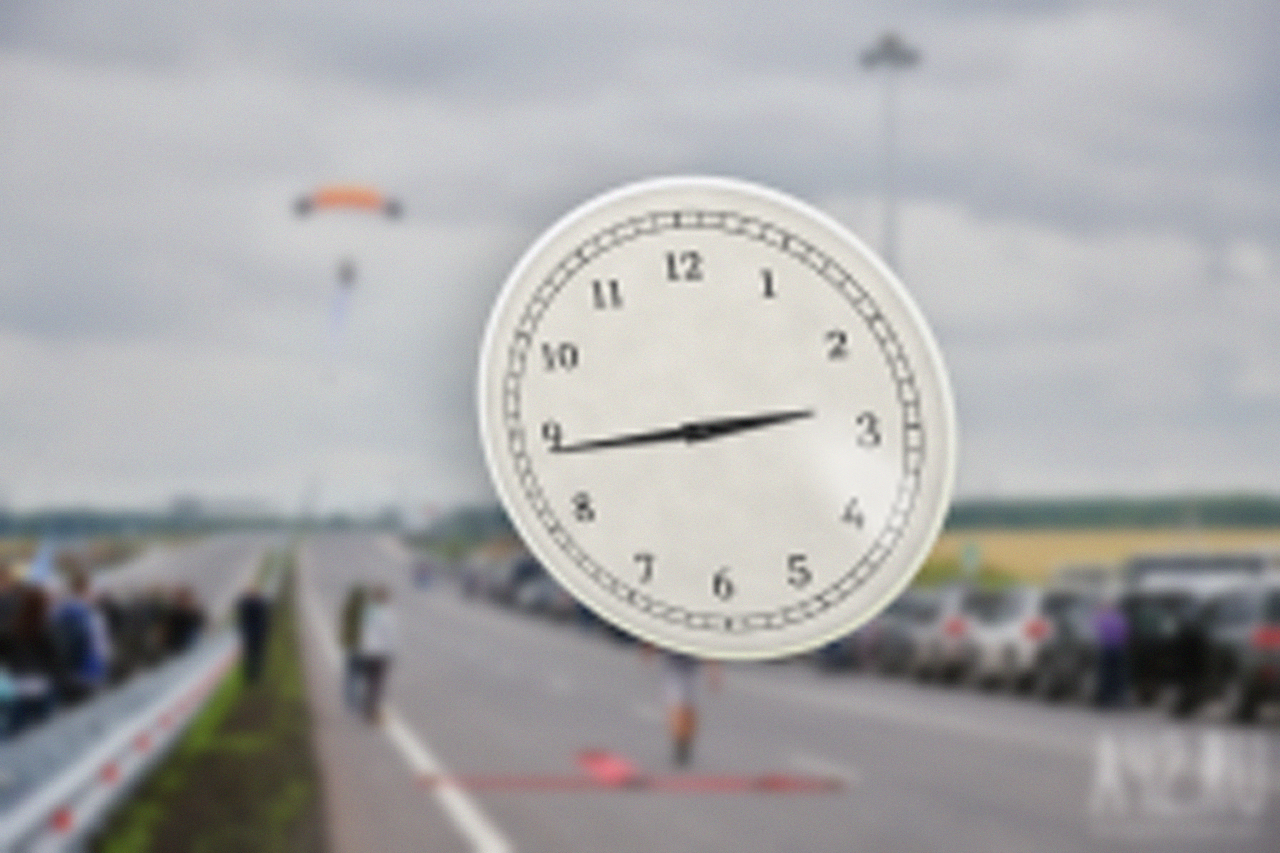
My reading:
2h44
